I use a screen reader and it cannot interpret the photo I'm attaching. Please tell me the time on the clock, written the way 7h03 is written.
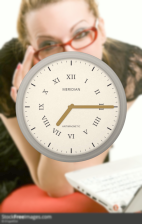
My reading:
7h15
